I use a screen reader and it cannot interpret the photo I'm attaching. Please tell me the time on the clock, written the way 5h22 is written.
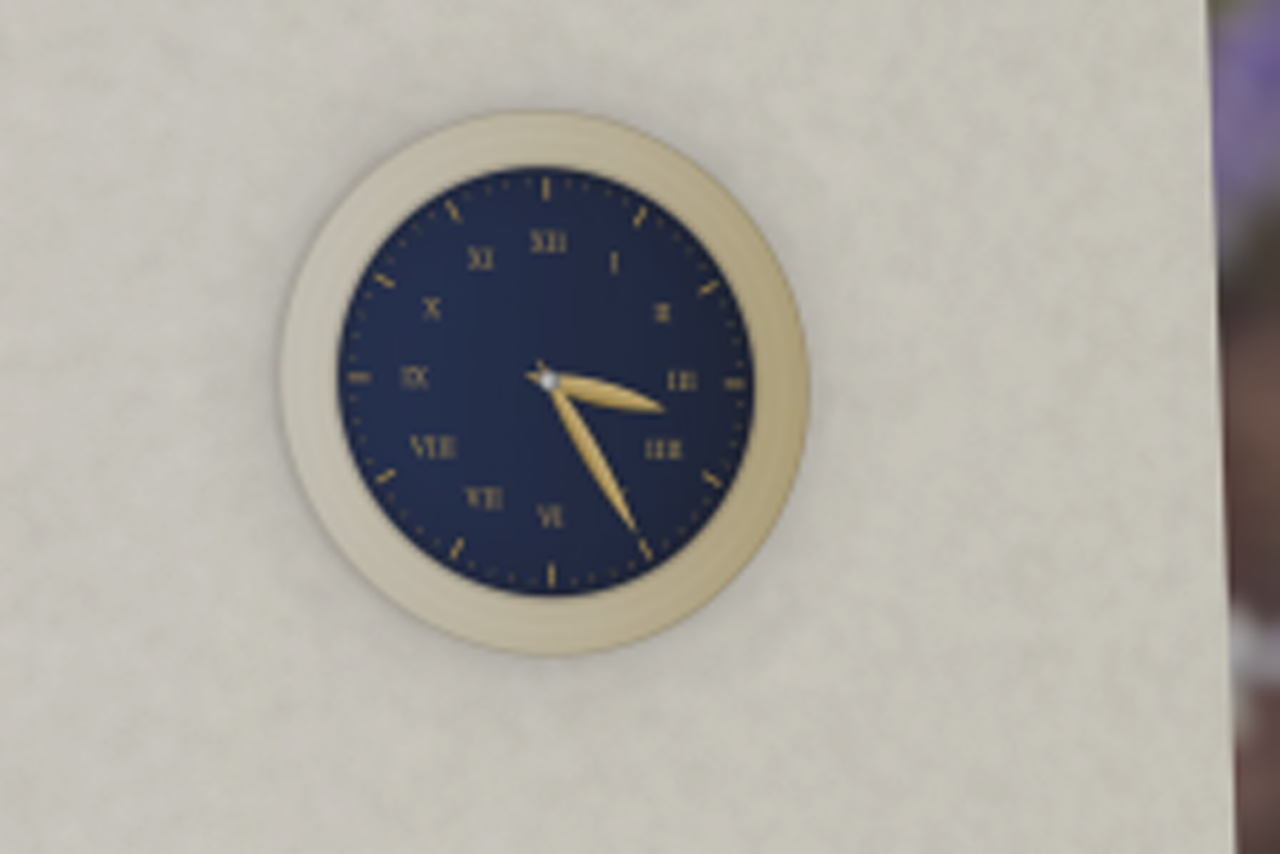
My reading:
3h25
